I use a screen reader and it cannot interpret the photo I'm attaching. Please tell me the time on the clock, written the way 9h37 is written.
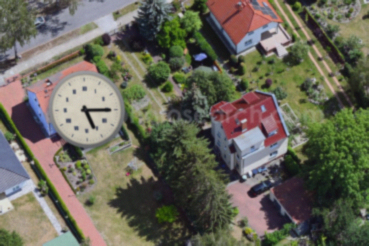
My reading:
5h15
